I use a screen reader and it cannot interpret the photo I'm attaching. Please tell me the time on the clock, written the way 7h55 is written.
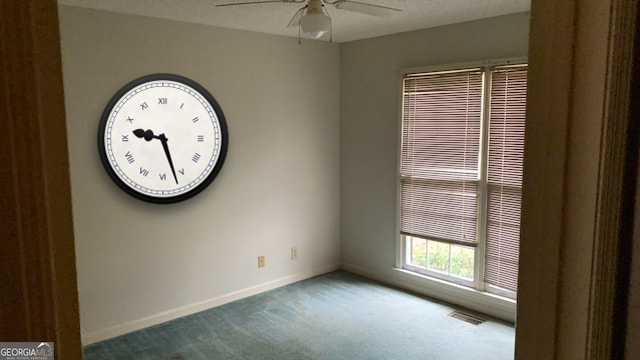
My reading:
9h27
